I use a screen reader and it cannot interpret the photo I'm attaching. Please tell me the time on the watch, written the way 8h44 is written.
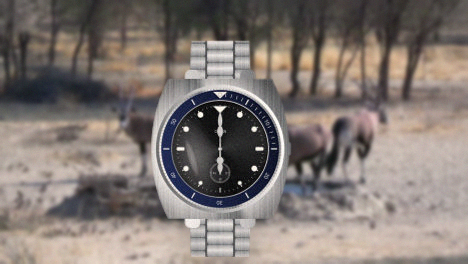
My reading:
6h00
